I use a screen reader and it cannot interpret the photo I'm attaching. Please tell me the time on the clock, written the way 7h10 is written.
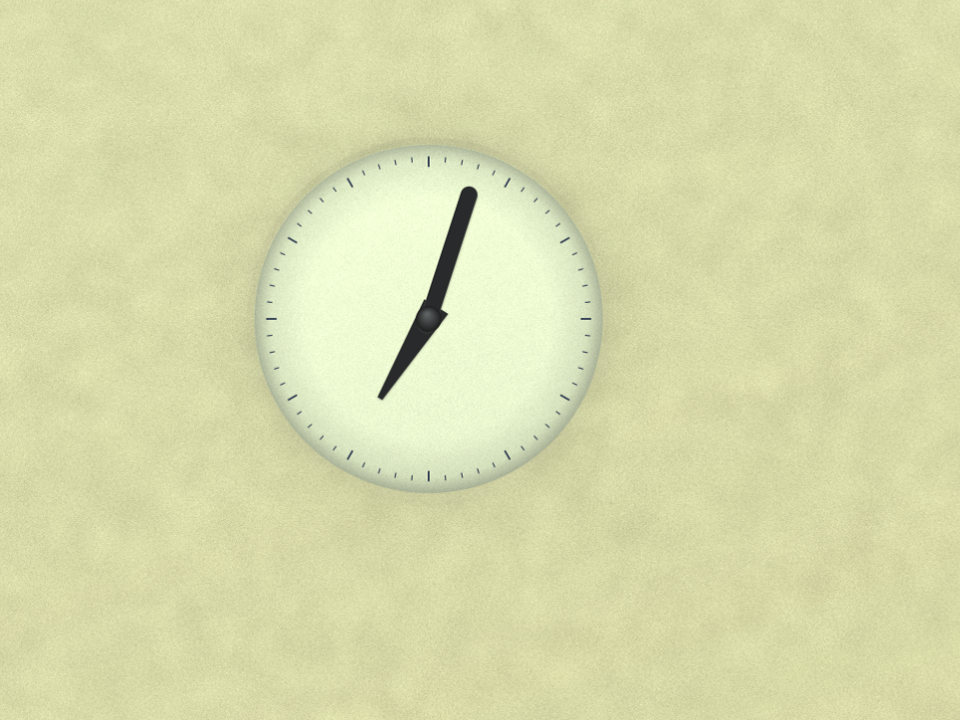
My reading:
7h03
